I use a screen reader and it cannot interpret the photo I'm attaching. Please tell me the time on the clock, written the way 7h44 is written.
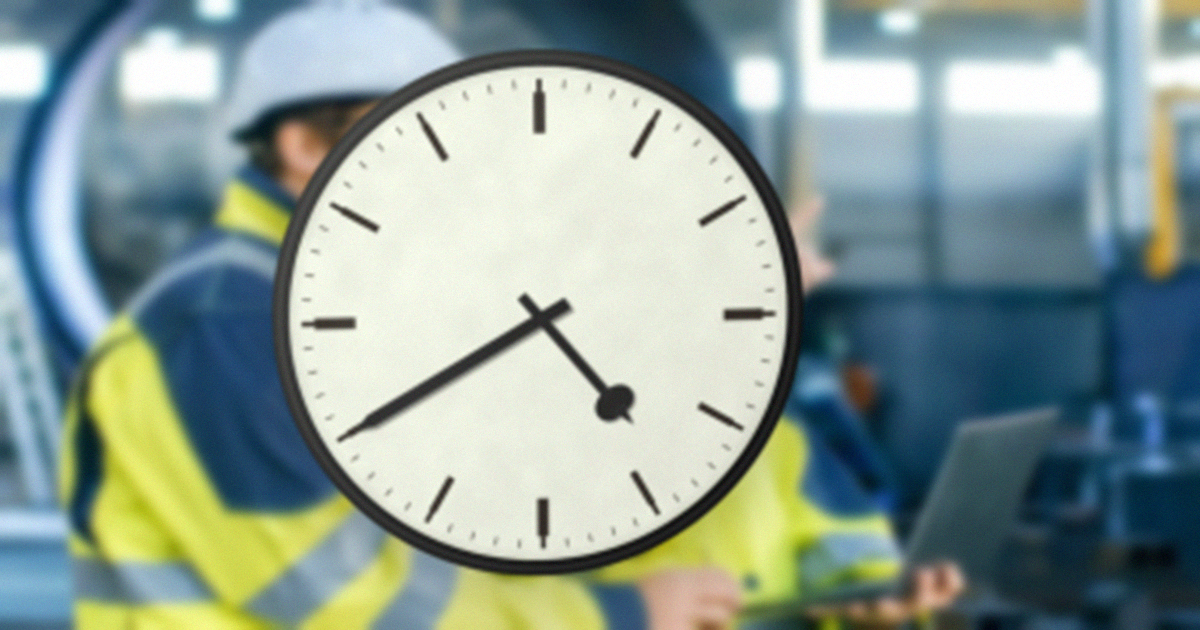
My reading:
4h40
